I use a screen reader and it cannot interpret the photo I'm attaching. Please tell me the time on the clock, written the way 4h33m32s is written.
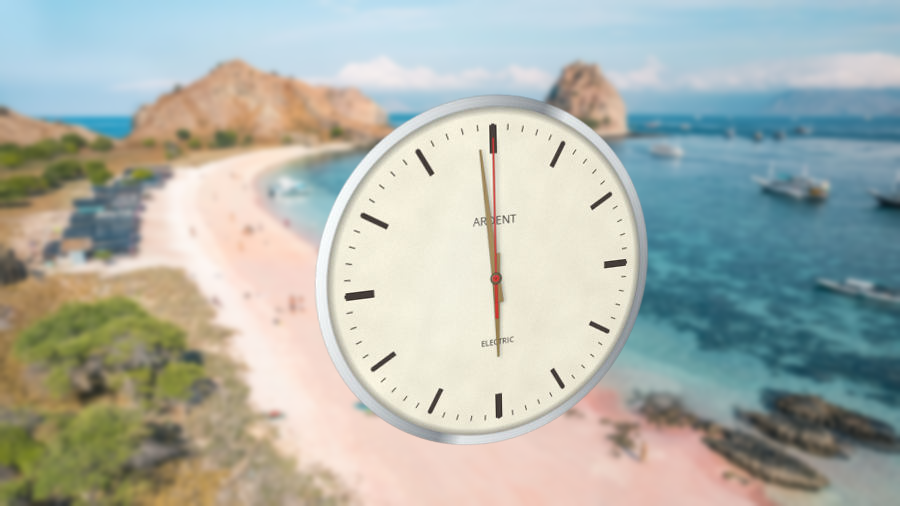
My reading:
5h59m00s
